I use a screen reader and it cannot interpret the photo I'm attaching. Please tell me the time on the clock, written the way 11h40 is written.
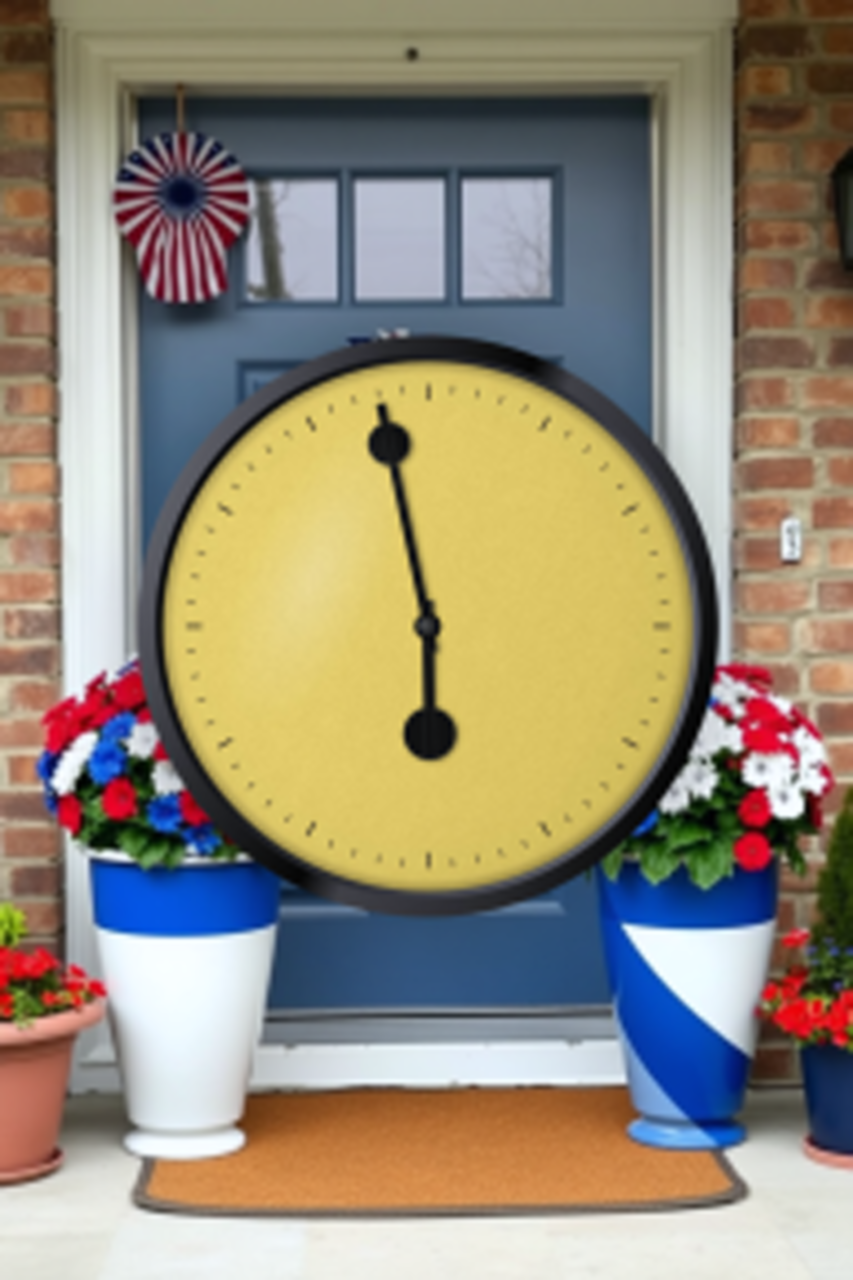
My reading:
5h58
